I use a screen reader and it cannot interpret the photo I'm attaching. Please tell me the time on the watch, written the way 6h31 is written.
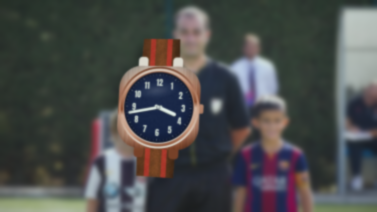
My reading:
3h43
